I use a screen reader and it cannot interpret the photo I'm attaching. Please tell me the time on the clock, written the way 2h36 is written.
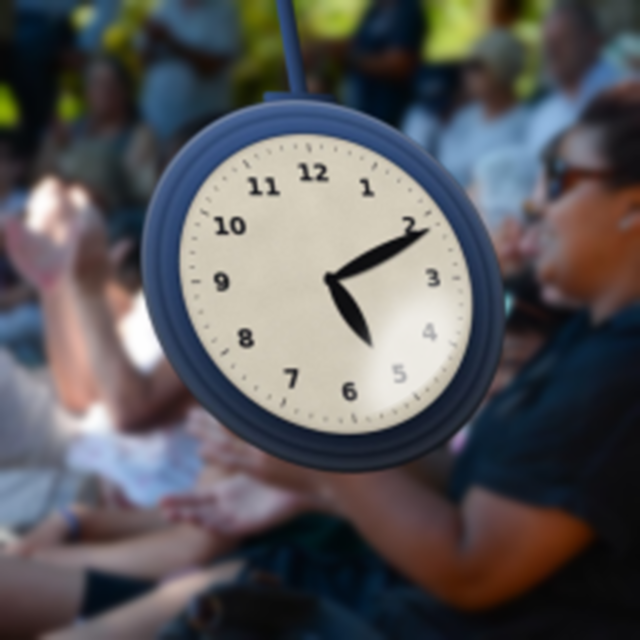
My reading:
5h11
